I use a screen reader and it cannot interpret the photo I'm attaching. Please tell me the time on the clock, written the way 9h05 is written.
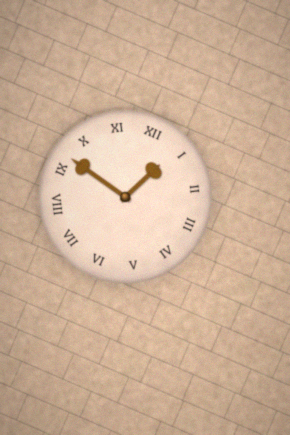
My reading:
12h47
